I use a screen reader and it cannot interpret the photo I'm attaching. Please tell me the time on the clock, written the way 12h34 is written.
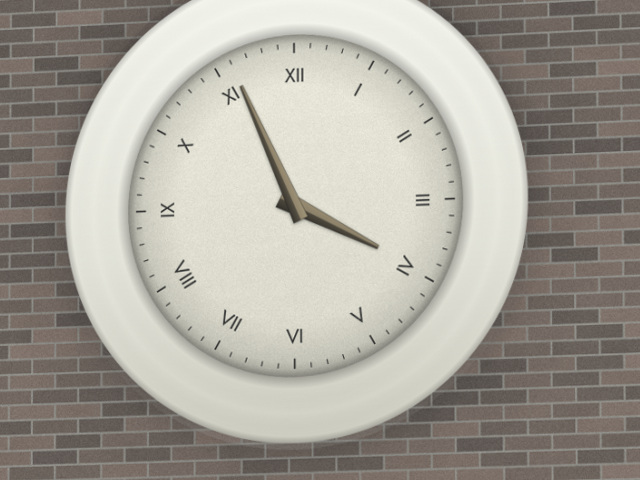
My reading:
3h56
